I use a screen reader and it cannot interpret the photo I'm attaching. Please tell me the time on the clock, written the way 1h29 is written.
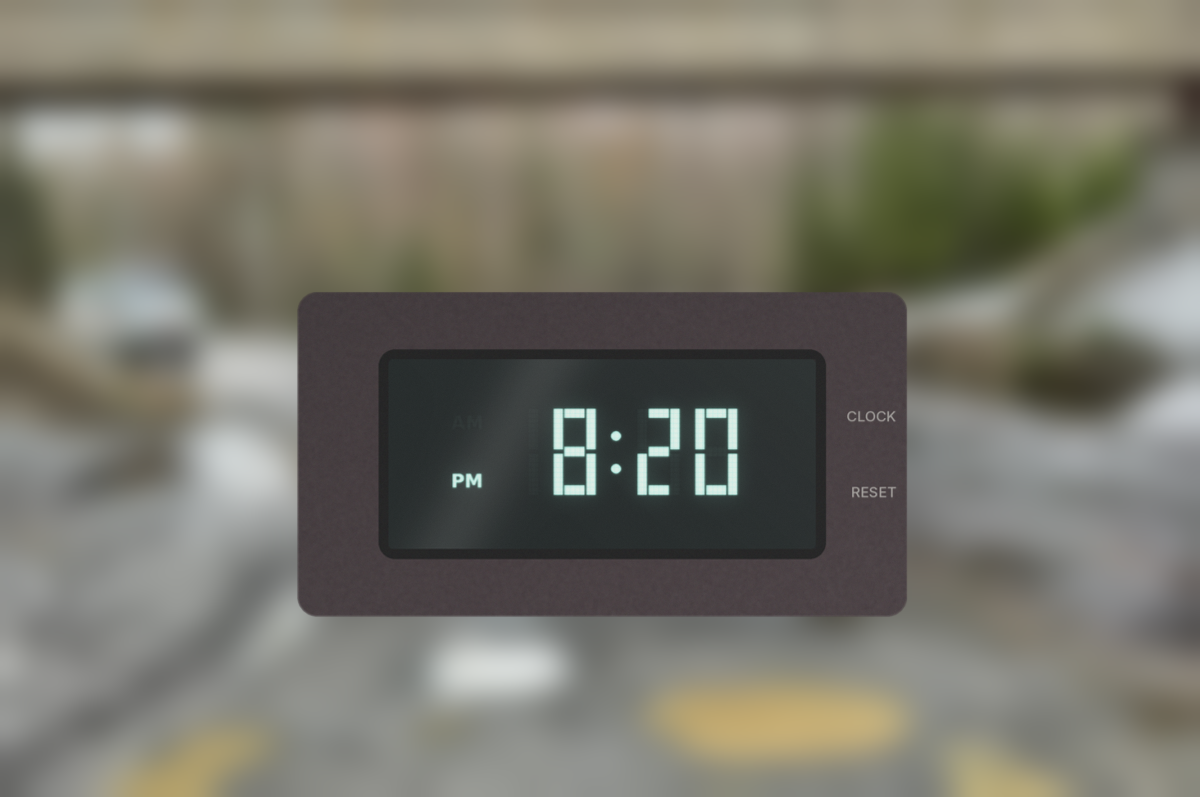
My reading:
8h20
